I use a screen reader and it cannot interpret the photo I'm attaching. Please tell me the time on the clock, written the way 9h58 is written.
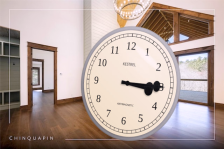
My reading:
3h15
